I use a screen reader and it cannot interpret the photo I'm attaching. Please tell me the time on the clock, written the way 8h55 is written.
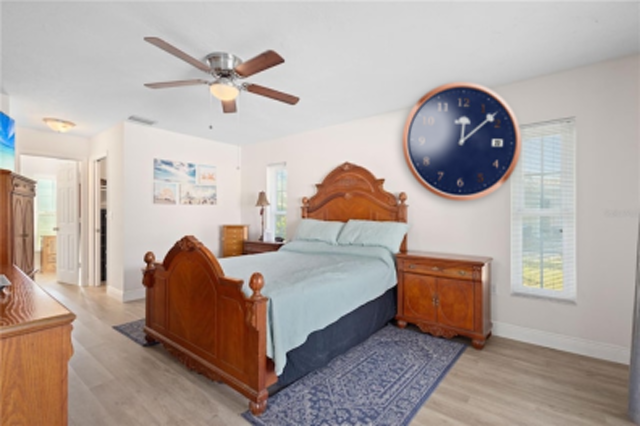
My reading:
12h08
